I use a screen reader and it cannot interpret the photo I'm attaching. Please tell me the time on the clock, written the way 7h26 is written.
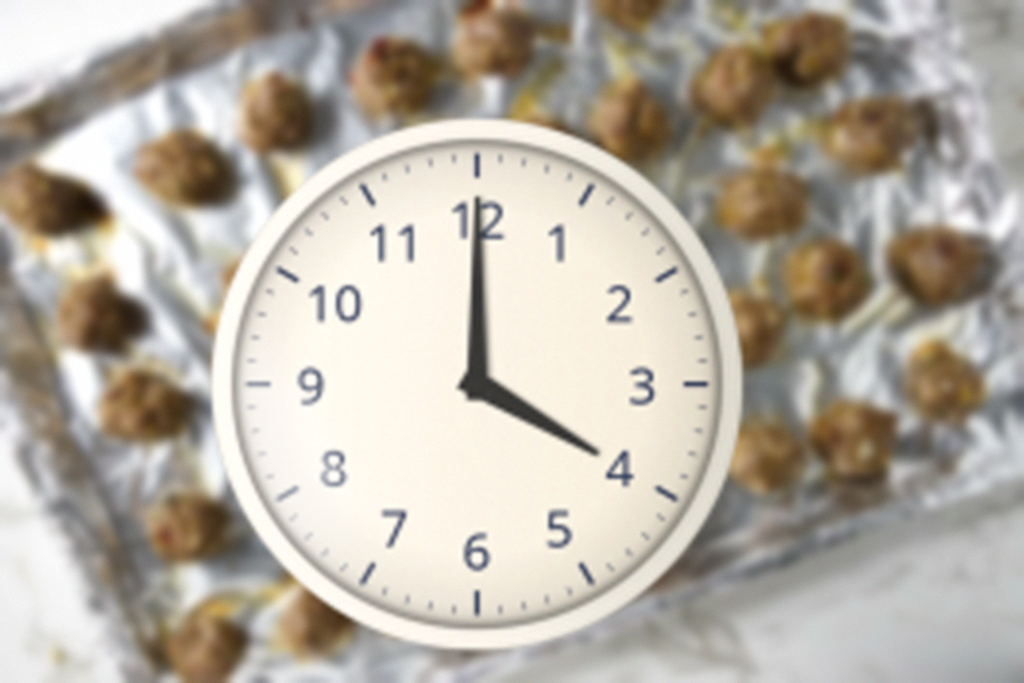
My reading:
4h00
